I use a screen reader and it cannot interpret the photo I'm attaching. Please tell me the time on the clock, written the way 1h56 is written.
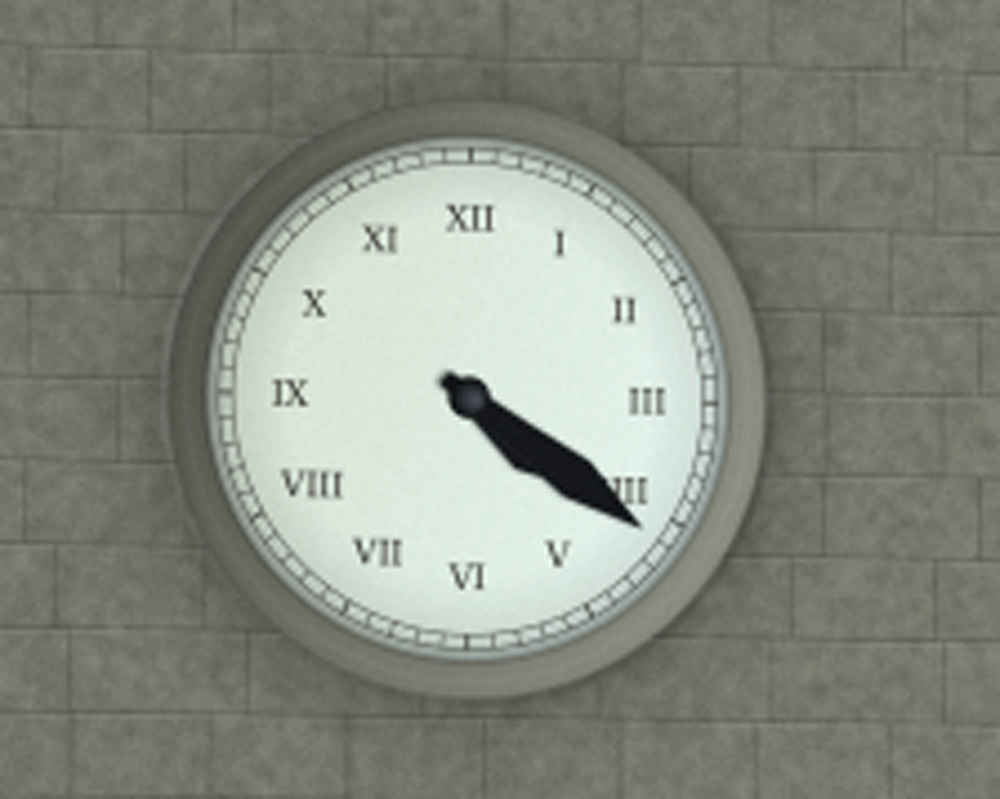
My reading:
4h21
